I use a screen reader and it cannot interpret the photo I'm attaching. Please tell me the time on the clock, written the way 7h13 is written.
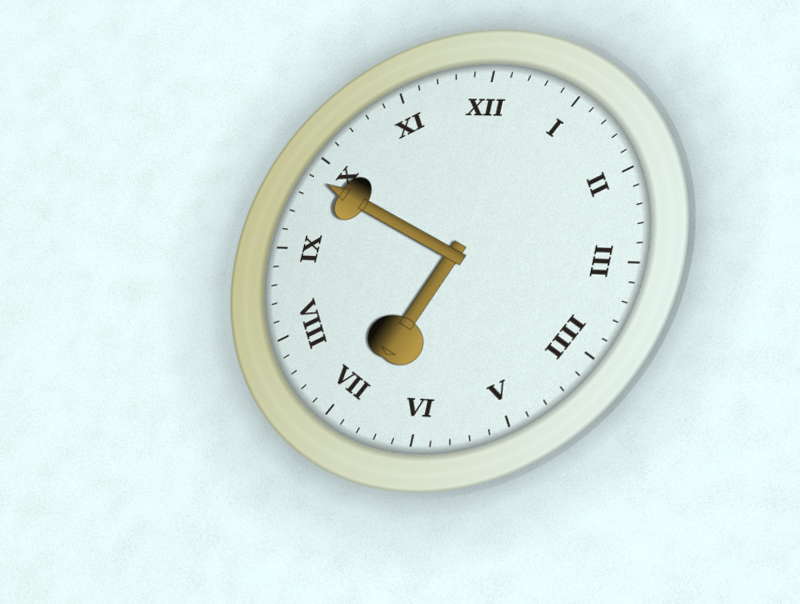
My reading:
6h49
